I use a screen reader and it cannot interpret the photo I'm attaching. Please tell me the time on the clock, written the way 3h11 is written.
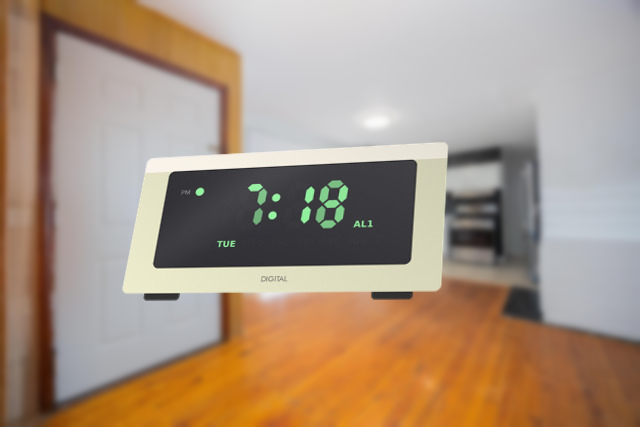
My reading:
7h18
